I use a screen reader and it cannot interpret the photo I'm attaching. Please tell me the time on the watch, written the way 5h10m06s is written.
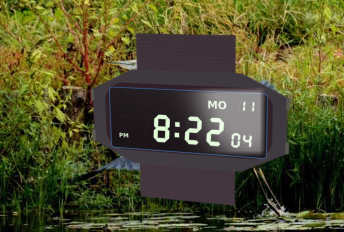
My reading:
8h22m04s
